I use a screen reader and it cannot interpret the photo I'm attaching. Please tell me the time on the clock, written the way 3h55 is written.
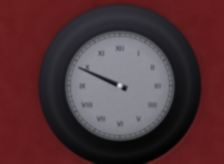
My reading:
9h49
